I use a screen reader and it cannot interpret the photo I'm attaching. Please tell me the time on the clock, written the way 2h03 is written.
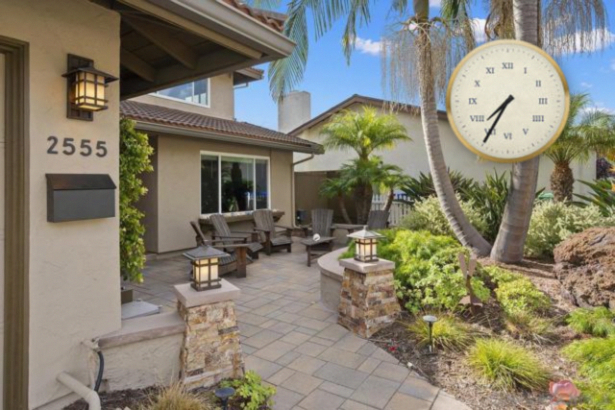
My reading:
7h35
